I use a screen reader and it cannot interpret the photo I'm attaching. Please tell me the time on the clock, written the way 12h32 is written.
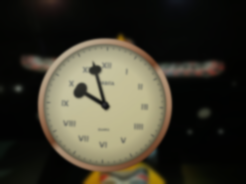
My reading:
9h57
